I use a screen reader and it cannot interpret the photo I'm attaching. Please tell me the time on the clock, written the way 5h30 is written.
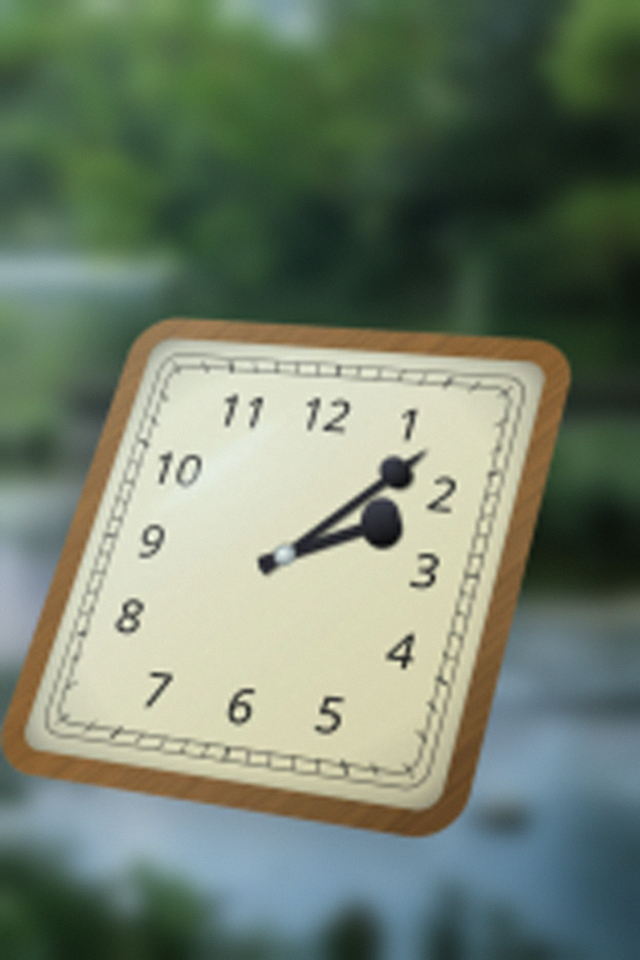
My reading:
2h07
